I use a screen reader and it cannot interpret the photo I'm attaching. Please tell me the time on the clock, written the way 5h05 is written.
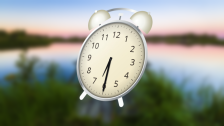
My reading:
6h30
